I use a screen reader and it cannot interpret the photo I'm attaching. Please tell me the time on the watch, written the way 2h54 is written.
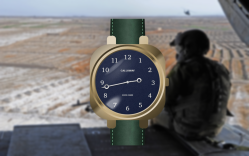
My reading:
2h43
